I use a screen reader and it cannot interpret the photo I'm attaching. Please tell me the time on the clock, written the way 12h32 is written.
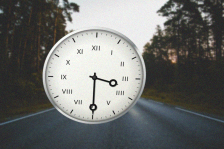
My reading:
3h30
